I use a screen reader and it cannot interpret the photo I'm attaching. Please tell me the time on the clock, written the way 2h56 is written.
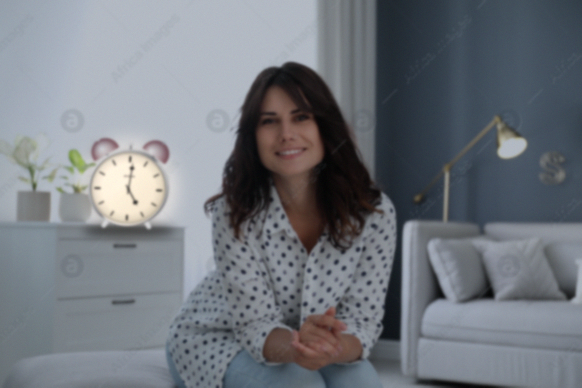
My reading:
5h01
